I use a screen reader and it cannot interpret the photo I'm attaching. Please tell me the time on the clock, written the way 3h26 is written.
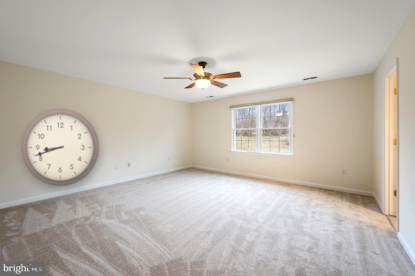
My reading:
8h42
